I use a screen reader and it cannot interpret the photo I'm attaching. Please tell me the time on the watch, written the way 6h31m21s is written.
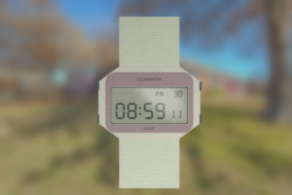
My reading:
8h59m11s
